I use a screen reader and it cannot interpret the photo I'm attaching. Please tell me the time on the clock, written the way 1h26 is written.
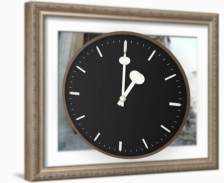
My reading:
1h00
